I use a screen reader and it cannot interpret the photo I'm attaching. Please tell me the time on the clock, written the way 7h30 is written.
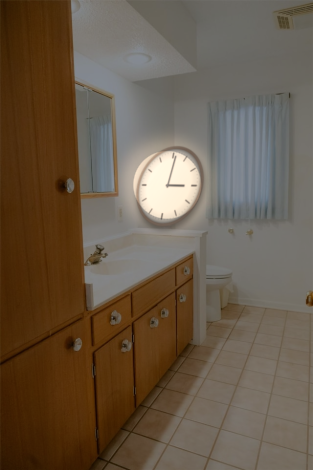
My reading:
3h01
